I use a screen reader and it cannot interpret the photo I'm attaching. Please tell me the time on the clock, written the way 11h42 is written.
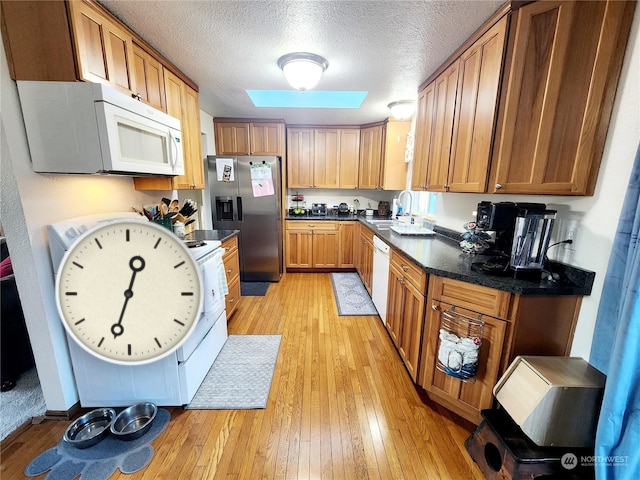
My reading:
12h33
